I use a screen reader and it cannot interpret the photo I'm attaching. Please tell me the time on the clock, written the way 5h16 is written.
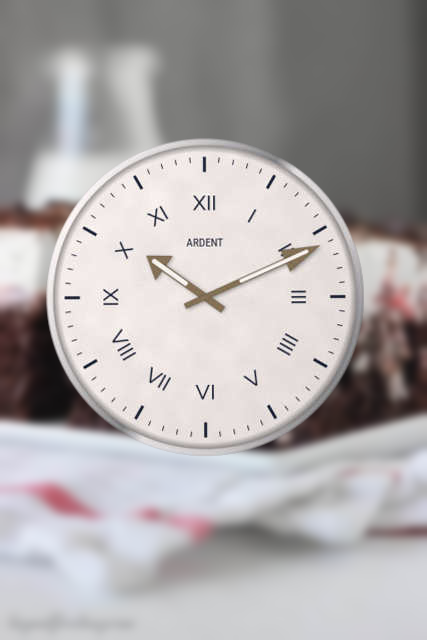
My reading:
10h11
